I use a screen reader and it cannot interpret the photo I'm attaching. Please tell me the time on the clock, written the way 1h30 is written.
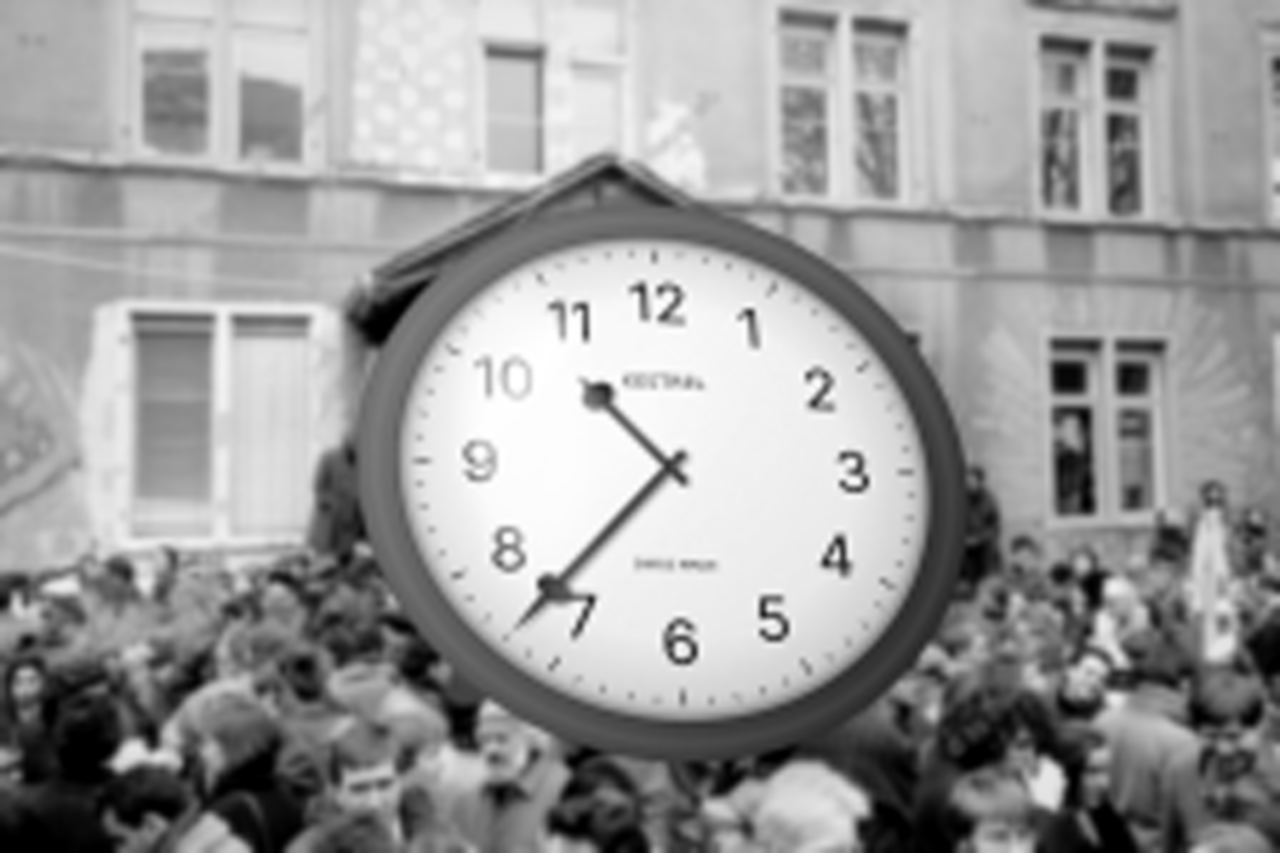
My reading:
10h37
